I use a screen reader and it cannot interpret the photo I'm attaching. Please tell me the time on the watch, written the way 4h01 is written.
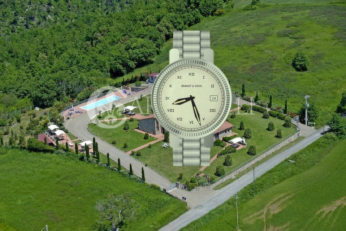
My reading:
8h27
